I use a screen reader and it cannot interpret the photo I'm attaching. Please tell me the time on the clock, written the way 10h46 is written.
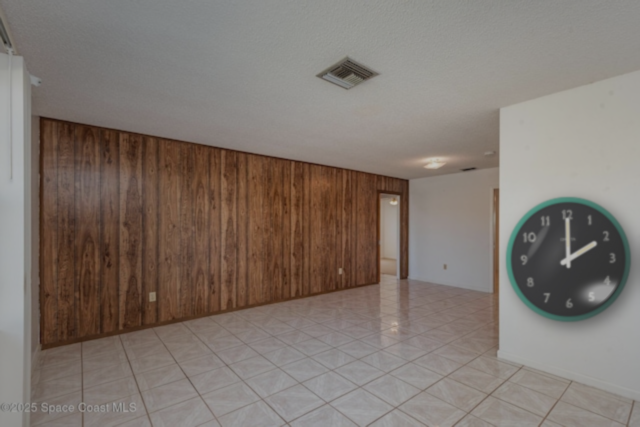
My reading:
2h00
